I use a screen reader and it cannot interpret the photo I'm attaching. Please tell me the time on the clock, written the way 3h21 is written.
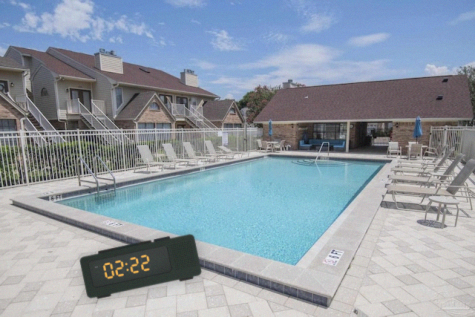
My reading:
2h22
